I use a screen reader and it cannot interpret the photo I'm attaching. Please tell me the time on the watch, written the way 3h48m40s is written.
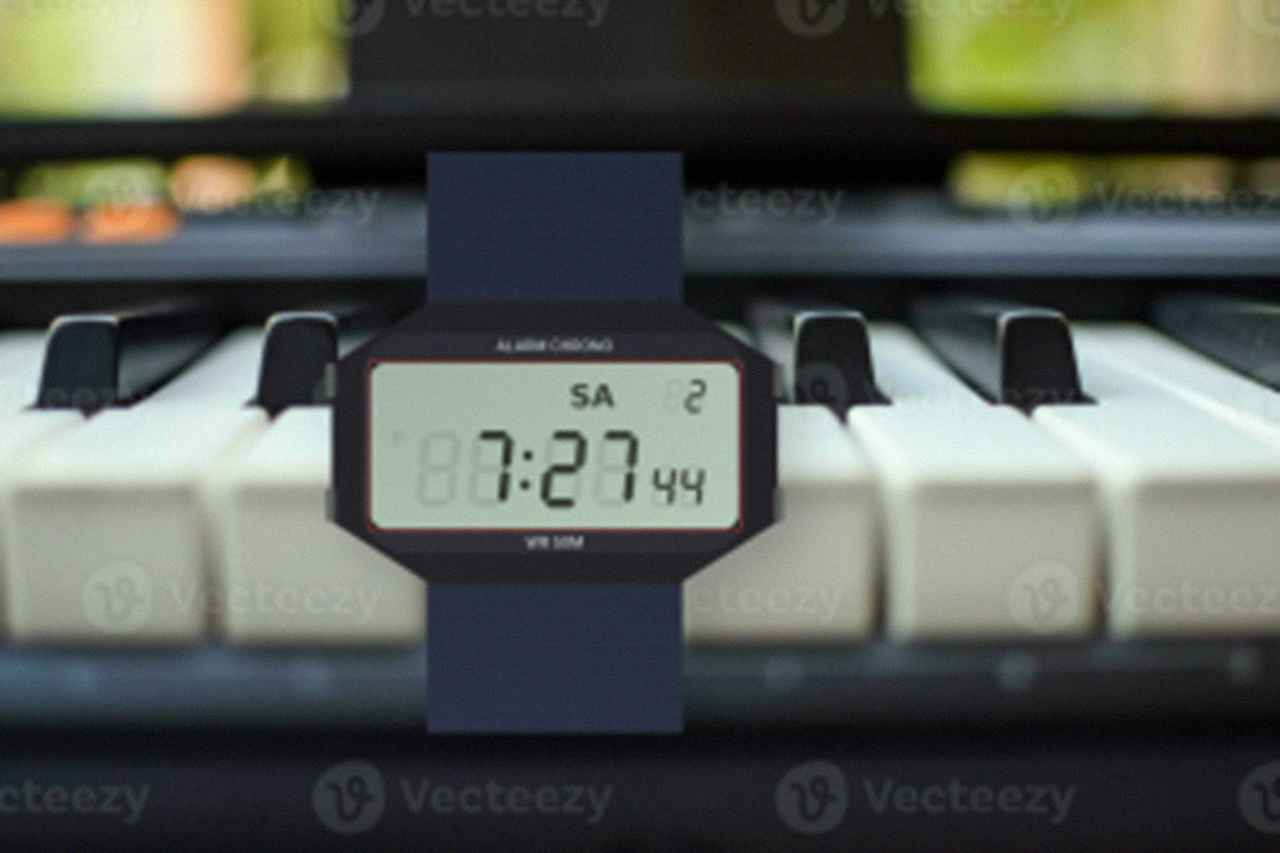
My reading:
7h27m44s
